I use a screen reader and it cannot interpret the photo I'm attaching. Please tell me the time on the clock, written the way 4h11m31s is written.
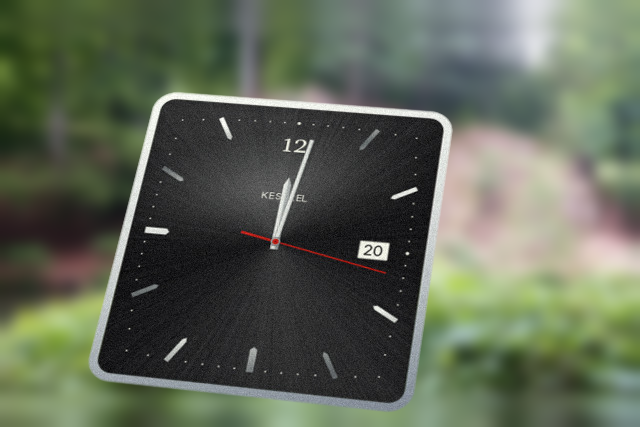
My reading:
12h01m17s
